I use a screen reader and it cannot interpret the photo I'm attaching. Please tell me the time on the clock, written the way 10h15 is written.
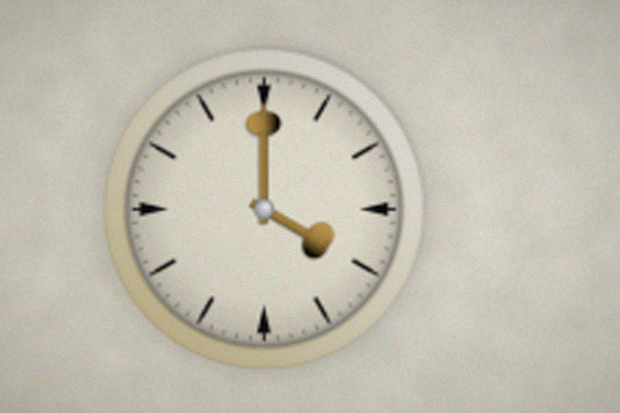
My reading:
4h00
